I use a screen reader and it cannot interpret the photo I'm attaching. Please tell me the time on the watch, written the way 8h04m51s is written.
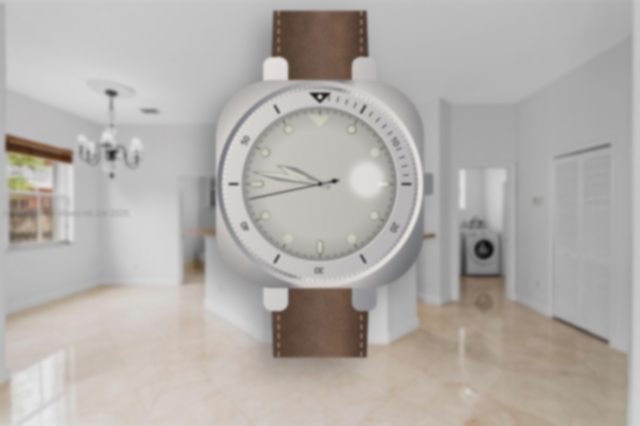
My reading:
9h46m43s
